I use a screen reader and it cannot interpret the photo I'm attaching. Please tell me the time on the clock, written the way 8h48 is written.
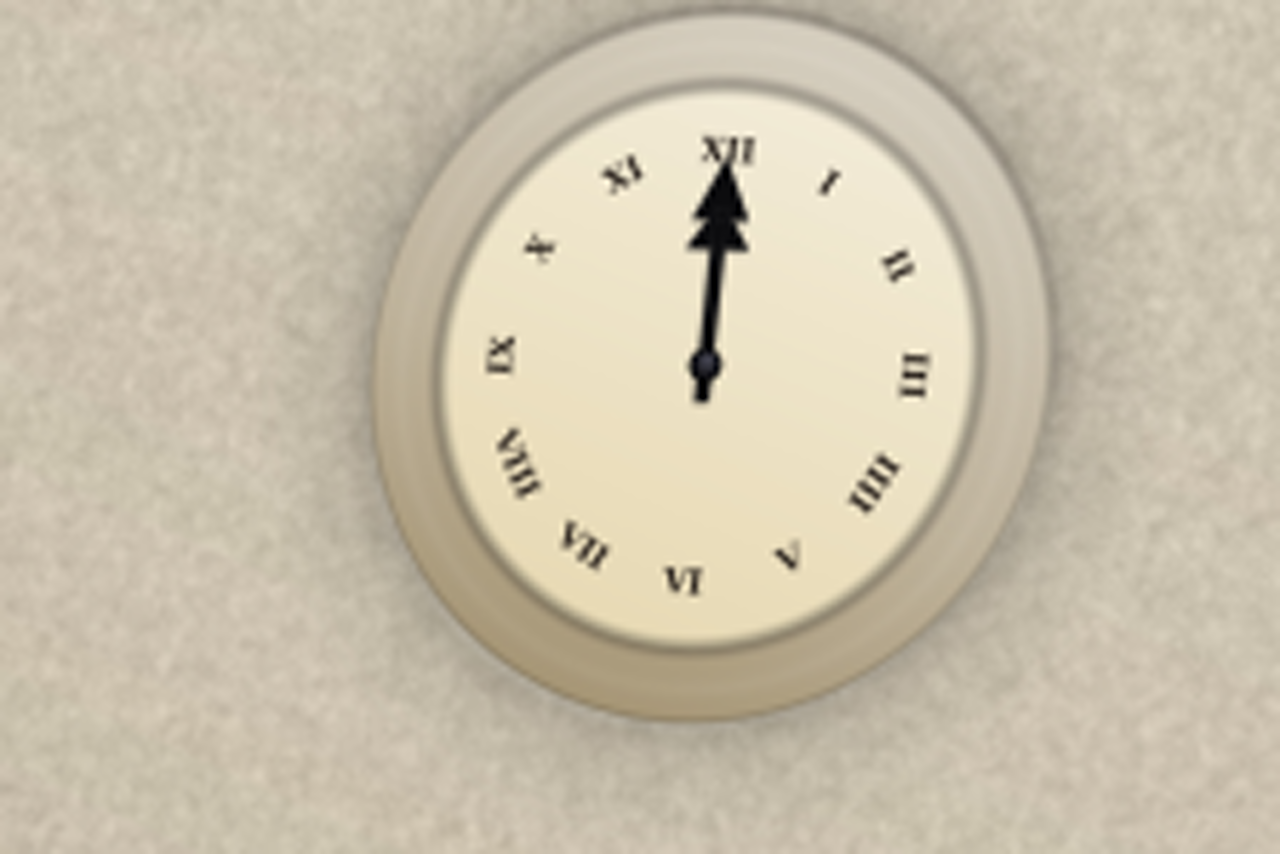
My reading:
12h00
